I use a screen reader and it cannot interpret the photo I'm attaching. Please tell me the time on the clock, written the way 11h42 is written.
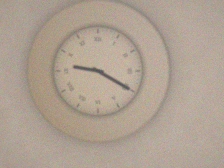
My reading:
9h20
